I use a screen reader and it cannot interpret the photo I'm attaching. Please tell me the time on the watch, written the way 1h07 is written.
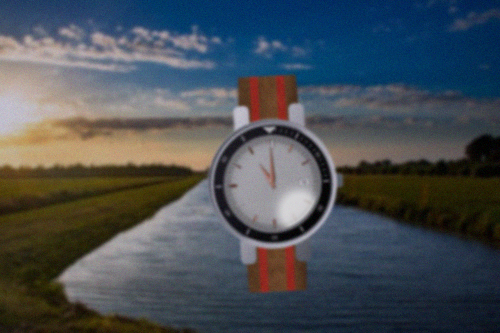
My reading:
11h00
